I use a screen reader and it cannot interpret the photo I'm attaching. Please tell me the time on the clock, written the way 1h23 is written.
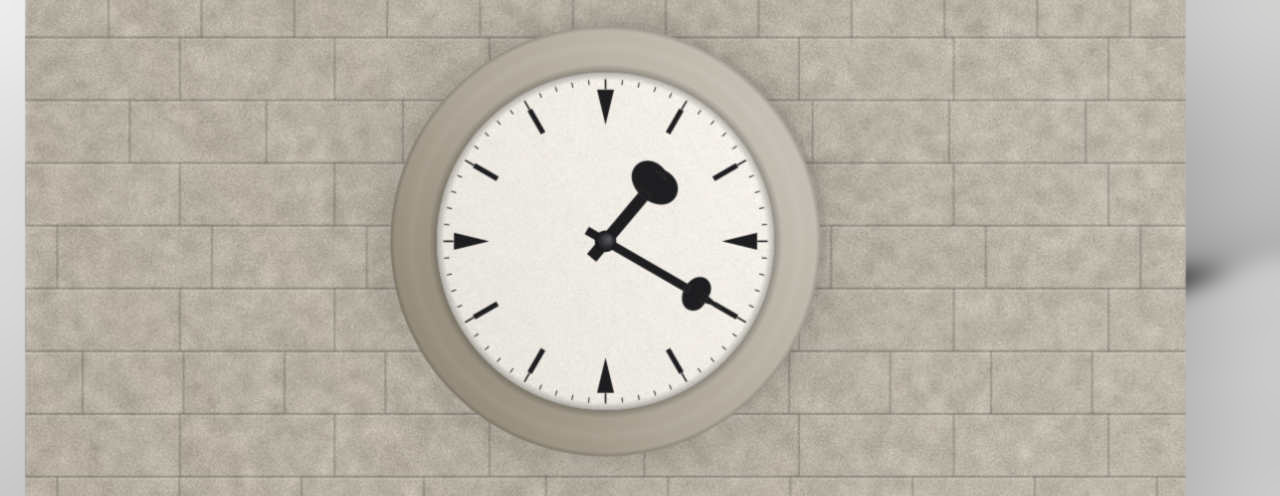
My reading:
1h20
